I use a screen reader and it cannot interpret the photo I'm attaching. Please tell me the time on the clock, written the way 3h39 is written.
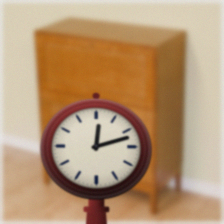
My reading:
12h12
